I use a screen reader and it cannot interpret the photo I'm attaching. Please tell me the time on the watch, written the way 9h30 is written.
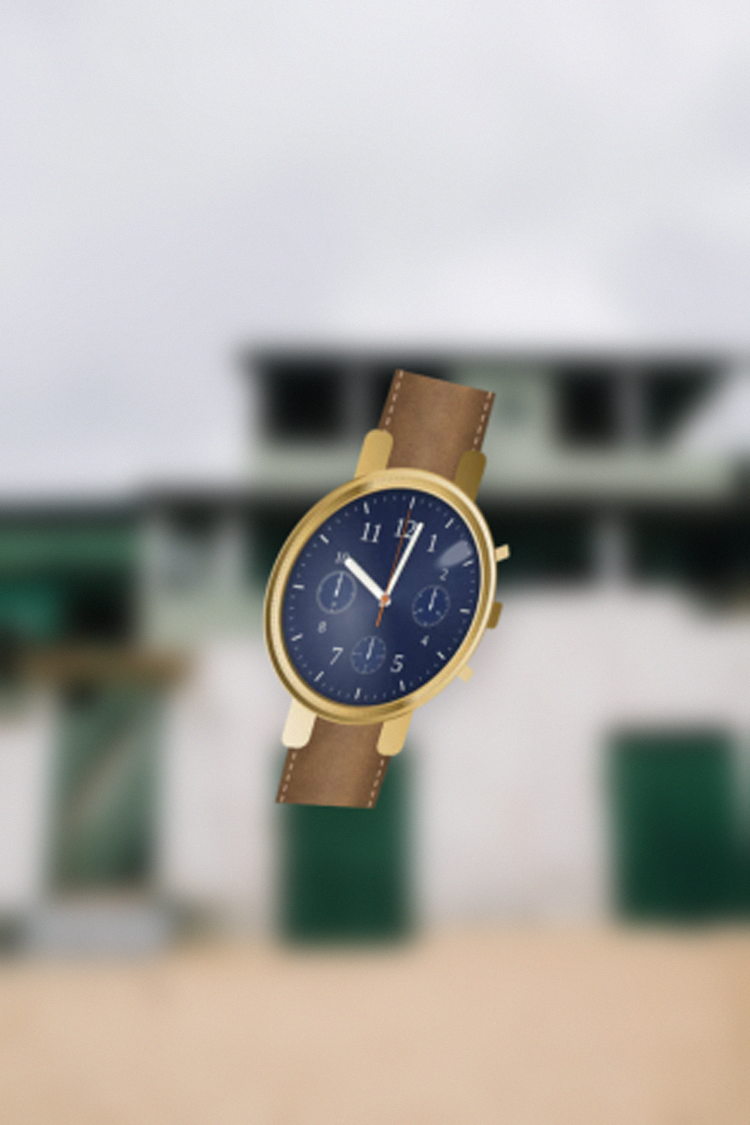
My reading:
10h02
